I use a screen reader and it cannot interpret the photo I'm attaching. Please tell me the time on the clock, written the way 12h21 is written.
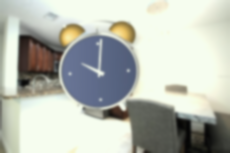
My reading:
10h01
